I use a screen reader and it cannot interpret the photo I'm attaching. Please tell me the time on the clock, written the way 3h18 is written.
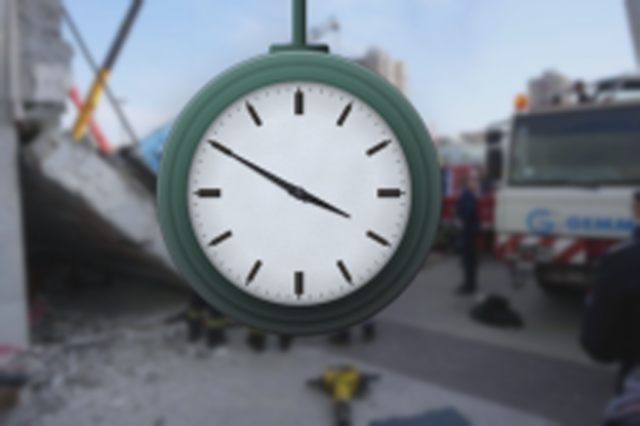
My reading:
3h50
